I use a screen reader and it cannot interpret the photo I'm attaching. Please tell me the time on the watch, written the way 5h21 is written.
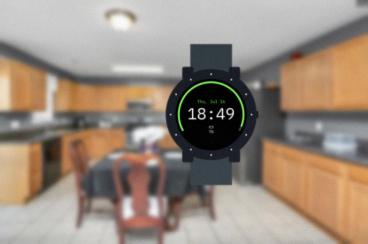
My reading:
18h49
